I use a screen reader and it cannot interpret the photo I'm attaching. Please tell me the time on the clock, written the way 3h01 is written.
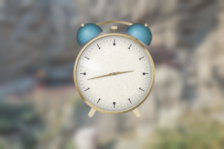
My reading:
2h43
